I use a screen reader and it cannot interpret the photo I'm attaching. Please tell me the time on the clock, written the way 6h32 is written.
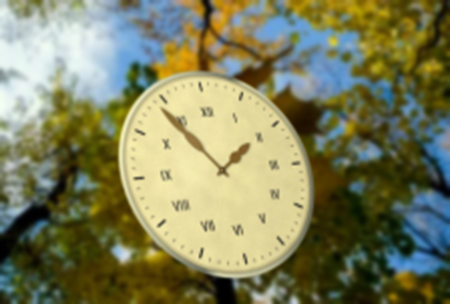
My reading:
1h54
